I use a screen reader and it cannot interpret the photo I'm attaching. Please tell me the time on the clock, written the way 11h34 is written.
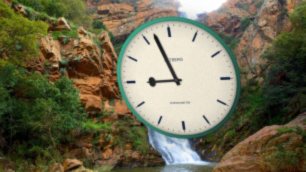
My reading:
8h57
